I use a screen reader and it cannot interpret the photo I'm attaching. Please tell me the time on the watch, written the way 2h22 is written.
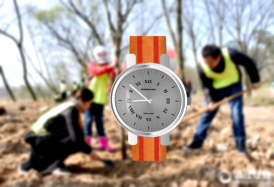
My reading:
8h52
